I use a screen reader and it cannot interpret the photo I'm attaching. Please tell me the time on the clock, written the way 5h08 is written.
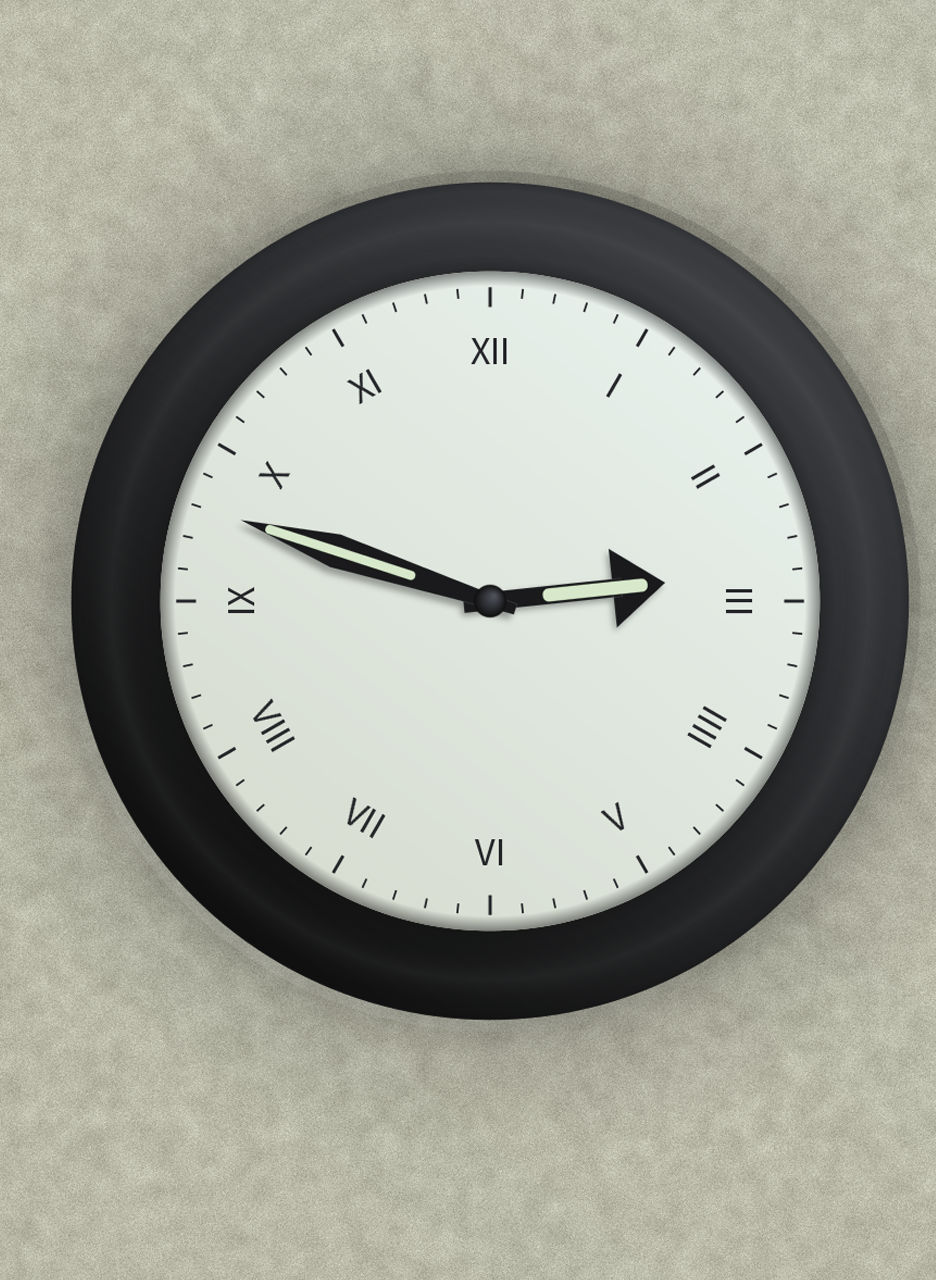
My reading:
2h48
